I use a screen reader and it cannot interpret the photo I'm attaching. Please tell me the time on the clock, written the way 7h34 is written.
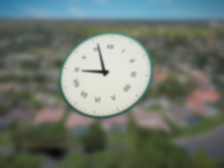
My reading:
8h56
